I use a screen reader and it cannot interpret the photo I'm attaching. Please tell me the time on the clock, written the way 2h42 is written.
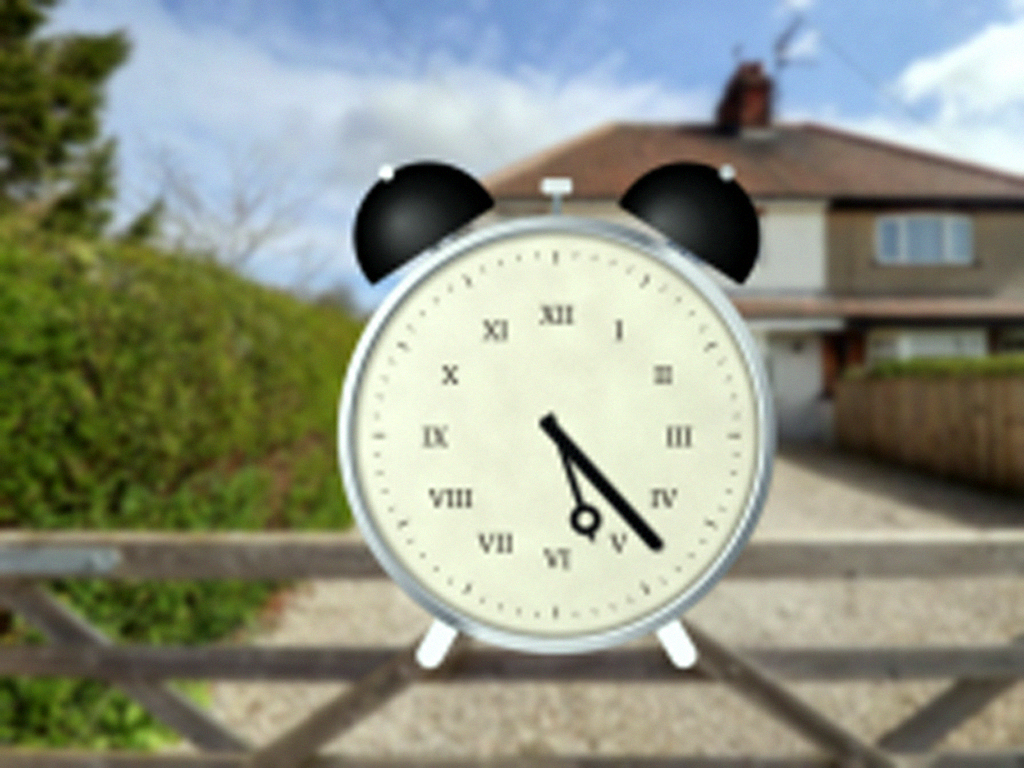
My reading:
5h23
